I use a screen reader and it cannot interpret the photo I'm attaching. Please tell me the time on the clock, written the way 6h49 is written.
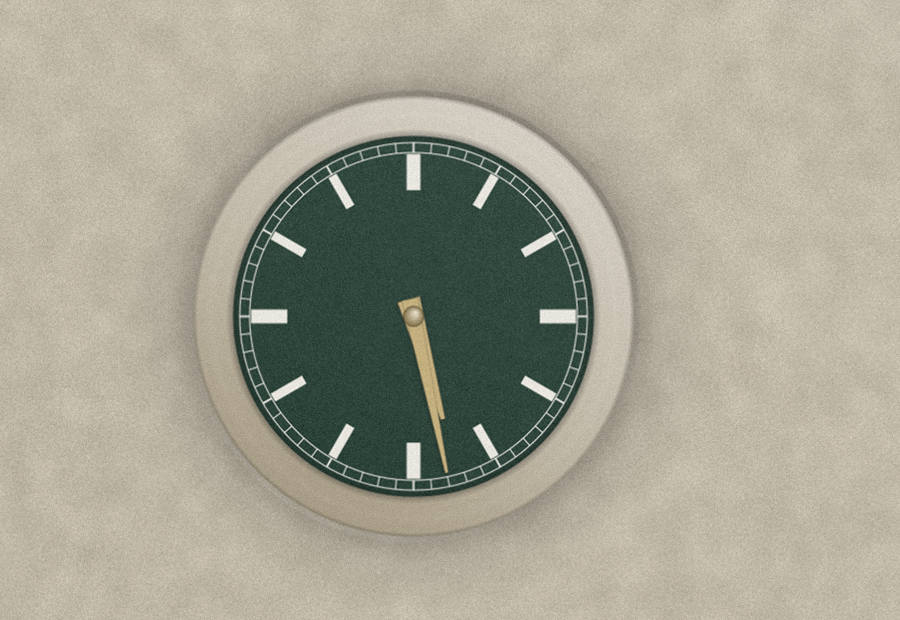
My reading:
5h28
